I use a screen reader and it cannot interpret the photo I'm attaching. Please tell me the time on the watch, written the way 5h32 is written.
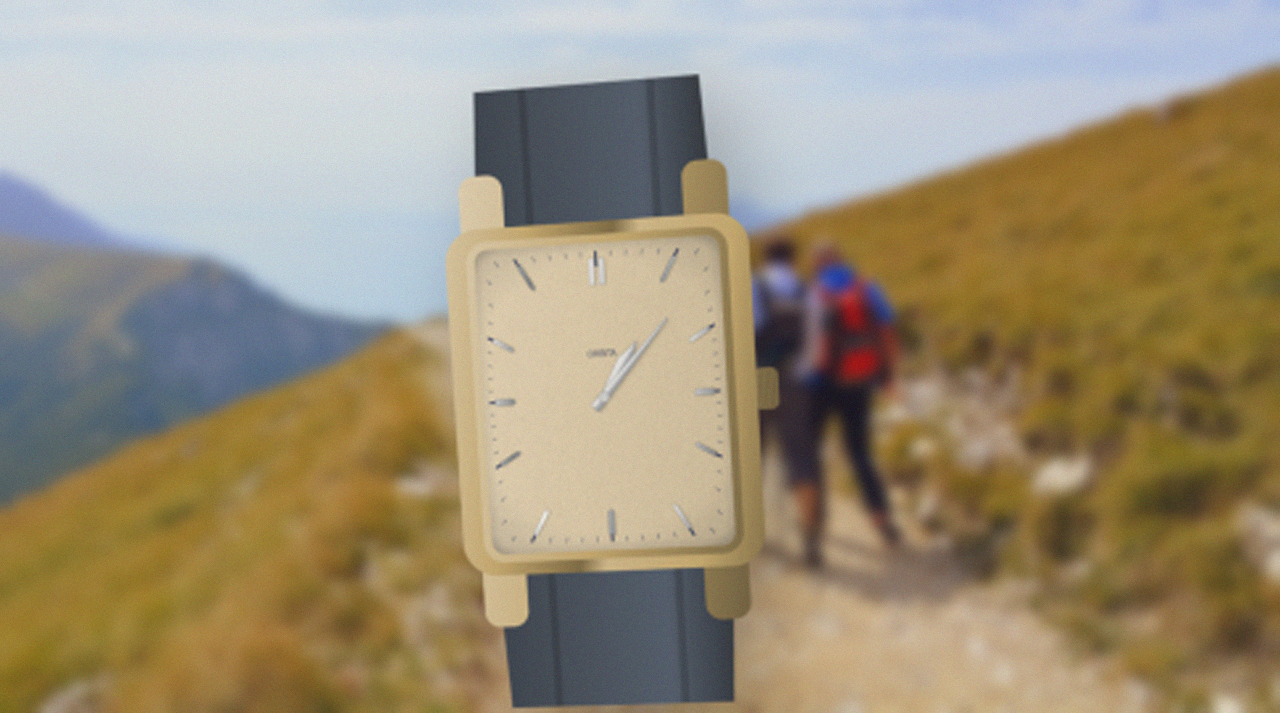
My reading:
1h07
